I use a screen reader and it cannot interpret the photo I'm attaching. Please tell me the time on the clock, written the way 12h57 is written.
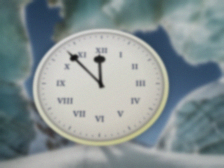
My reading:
11h53
